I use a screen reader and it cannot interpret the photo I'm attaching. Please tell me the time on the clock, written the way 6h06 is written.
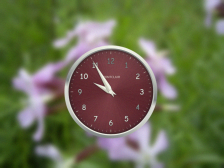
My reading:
9h55
